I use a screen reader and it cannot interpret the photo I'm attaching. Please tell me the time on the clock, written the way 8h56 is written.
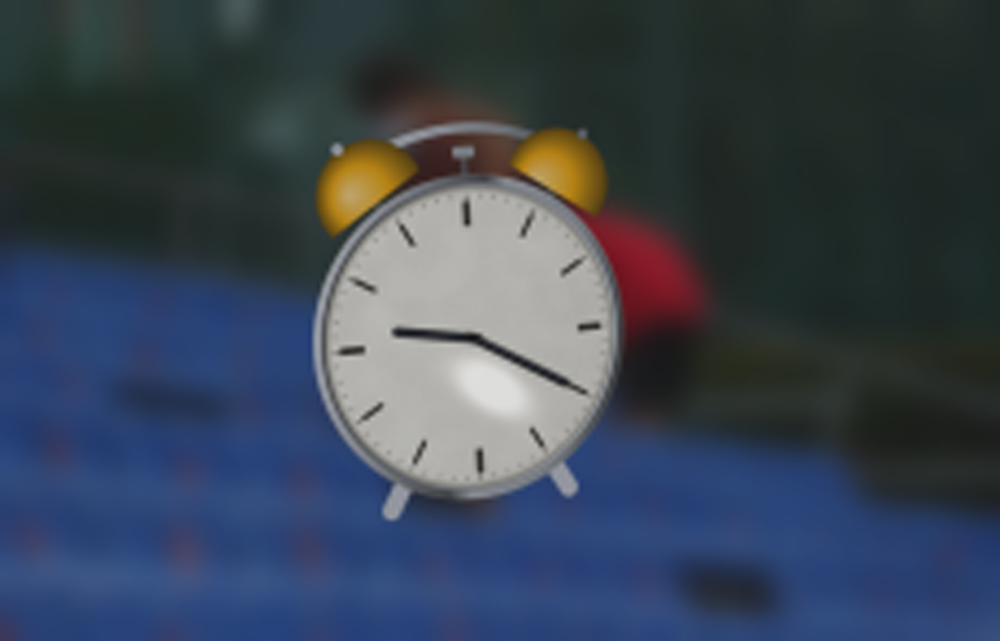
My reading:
9h20
